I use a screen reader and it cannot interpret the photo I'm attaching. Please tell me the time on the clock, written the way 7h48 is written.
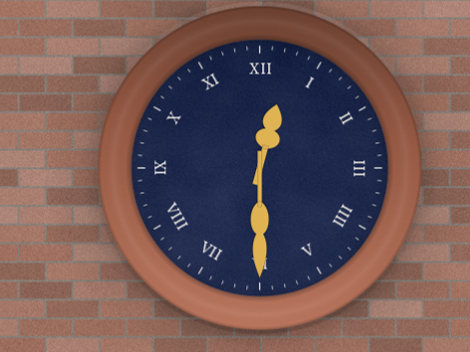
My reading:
12h30
